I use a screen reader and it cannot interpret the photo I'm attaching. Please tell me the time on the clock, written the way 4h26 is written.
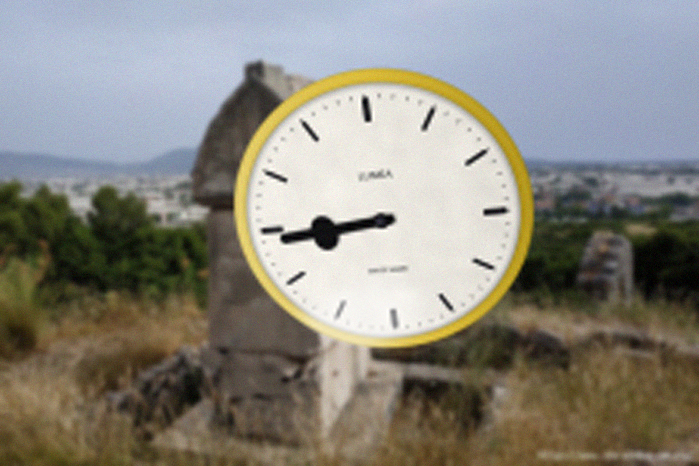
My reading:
8h44
